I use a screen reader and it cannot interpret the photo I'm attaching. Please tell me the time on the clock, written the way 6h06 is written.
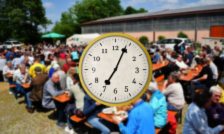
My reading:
7h04
